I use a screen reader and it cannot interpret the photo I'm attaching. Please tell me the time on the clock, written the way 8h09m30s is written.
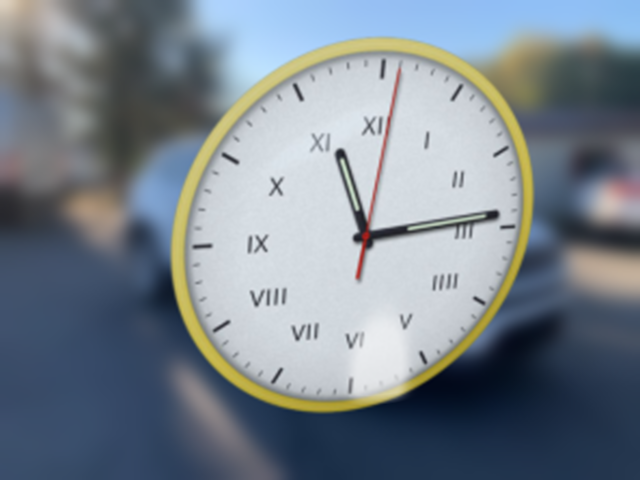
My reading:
11h14m01s
